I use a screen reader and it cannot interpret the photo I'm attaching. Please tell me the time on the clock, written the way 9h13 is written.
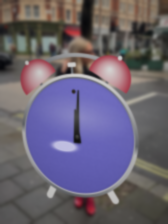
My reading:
12h01
